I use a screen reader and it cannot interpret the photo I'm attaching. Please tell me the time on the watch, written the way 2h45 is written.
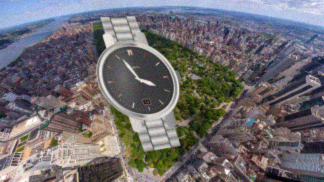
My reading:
3h56
